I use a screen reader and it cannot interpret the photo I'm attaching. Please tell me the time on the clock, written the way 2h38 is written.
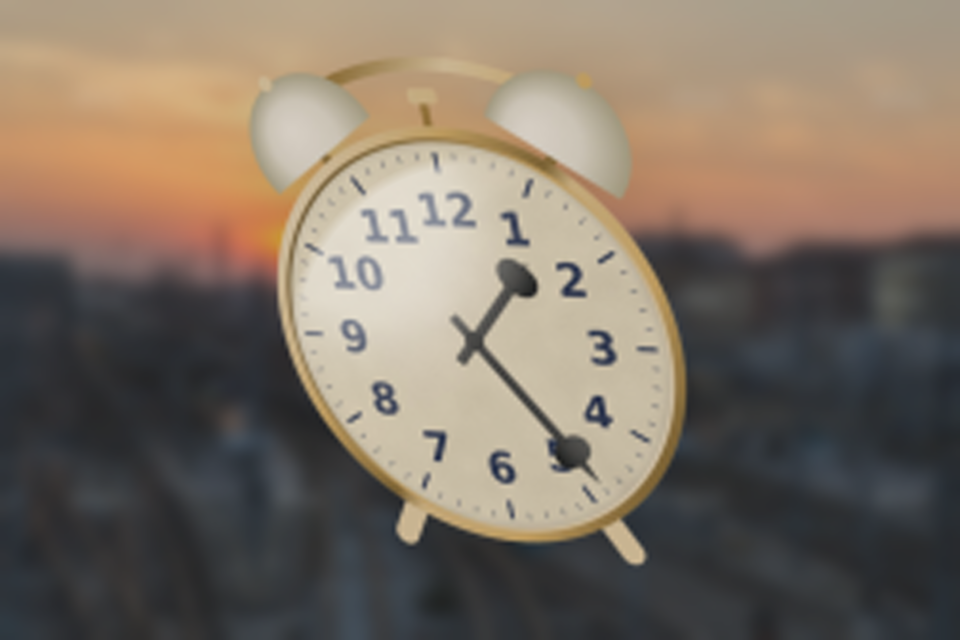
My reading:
1h24
